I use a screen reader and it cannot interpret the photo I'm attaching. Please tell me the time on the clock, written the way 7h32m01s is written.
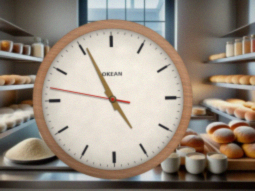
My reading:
4h55m47s
